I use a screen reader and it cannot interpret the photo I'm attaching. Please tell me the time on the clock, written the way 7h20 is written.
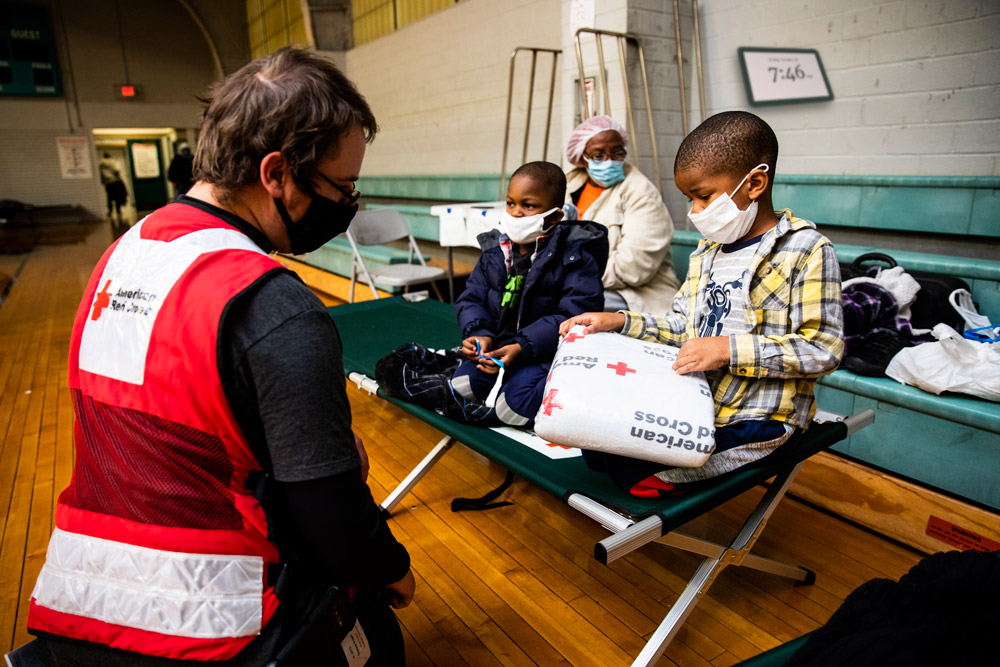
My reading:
7h46
